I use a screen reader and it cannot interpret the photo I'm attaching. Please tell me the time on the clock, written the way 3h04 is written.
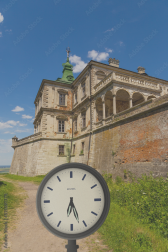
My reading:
6h27
